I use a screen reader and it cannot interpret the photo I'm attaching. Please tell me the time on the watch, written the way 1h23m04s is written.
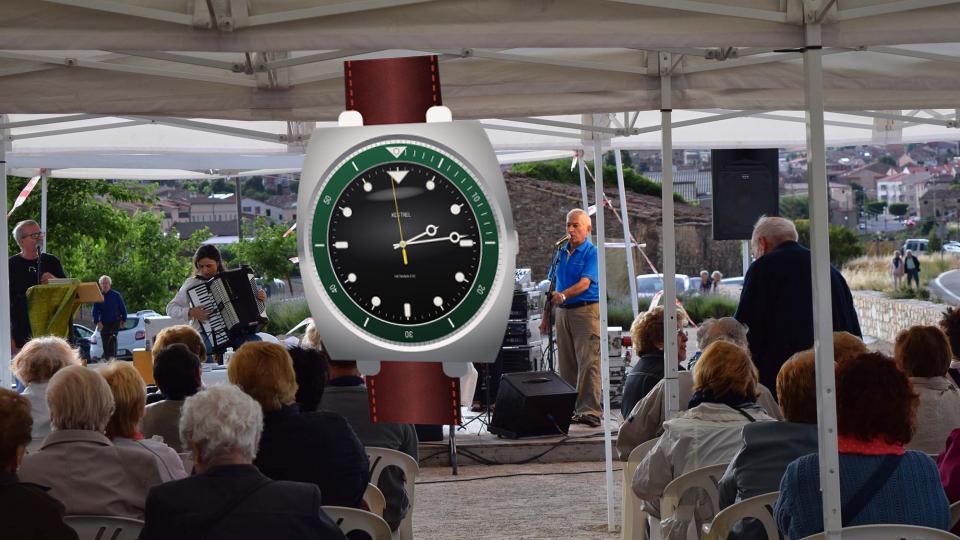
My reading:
2h13m59s
